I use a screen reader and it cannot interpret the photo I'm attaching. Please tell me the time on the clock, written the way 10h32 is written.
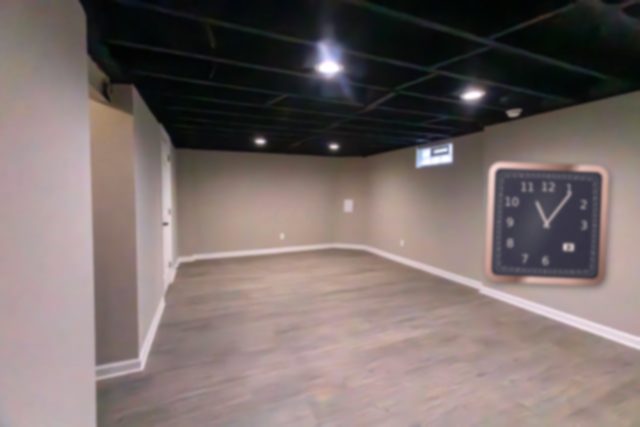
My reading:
11h06
